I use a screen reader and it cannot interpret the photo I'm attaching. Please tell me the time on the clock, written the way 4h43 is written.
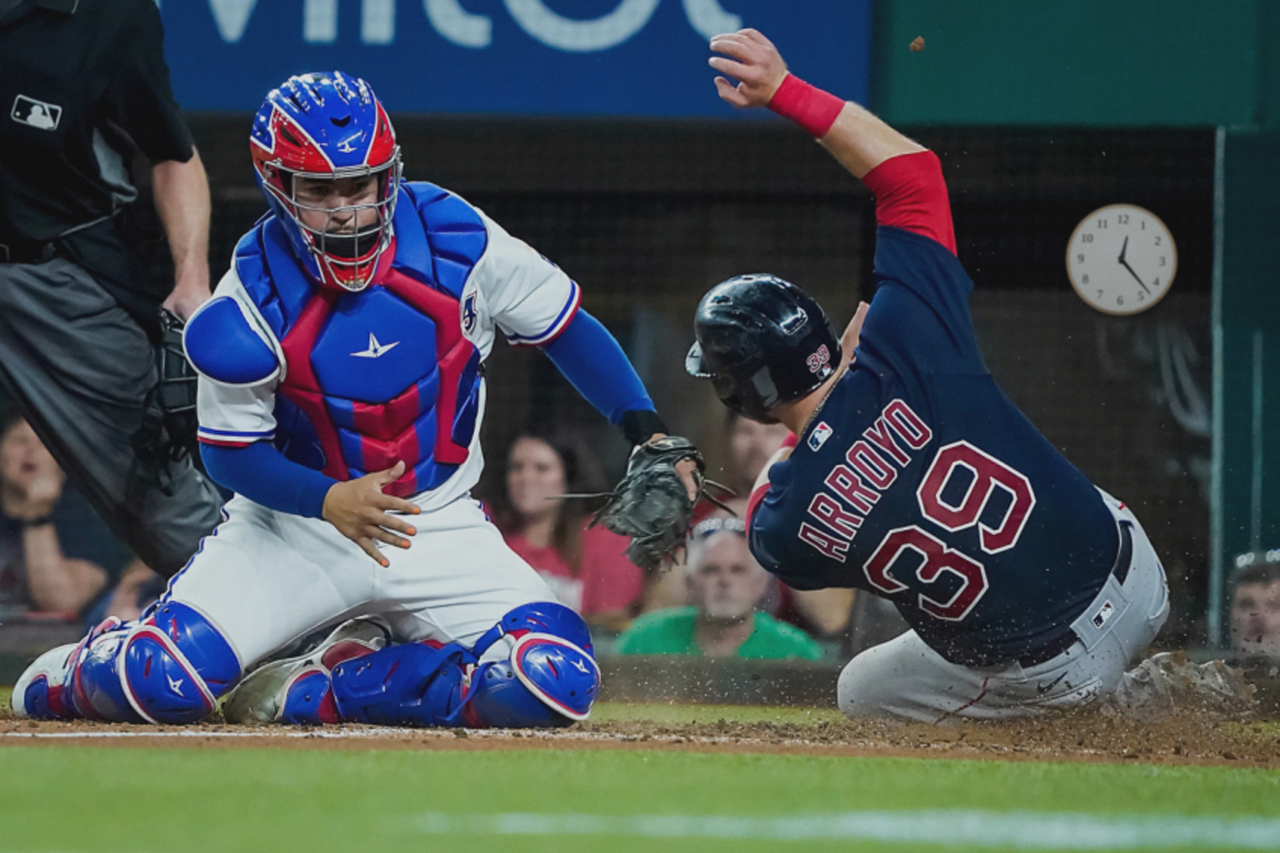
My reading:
12h23
